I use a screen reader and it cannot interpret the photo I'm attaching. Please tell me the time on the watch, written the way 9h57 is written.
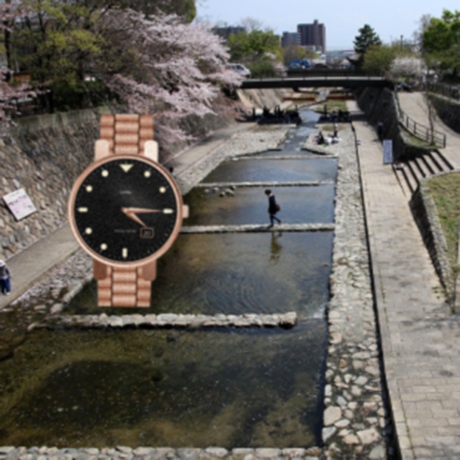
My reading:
4h15
